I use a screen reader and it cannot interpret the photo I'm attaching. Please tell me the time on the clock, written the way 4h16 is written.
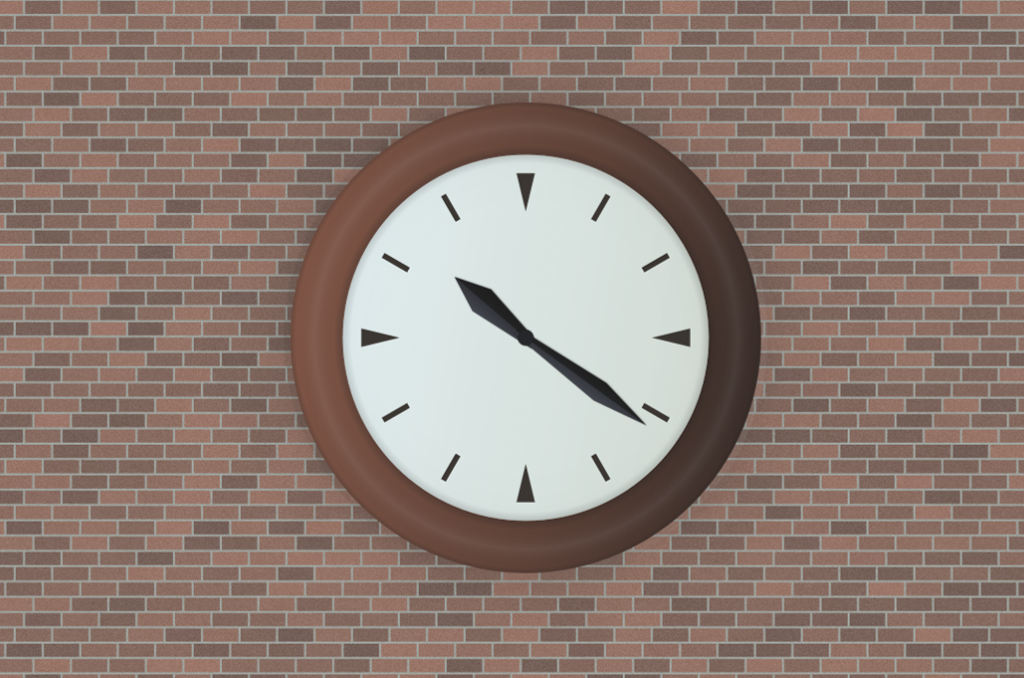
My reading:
10h21
